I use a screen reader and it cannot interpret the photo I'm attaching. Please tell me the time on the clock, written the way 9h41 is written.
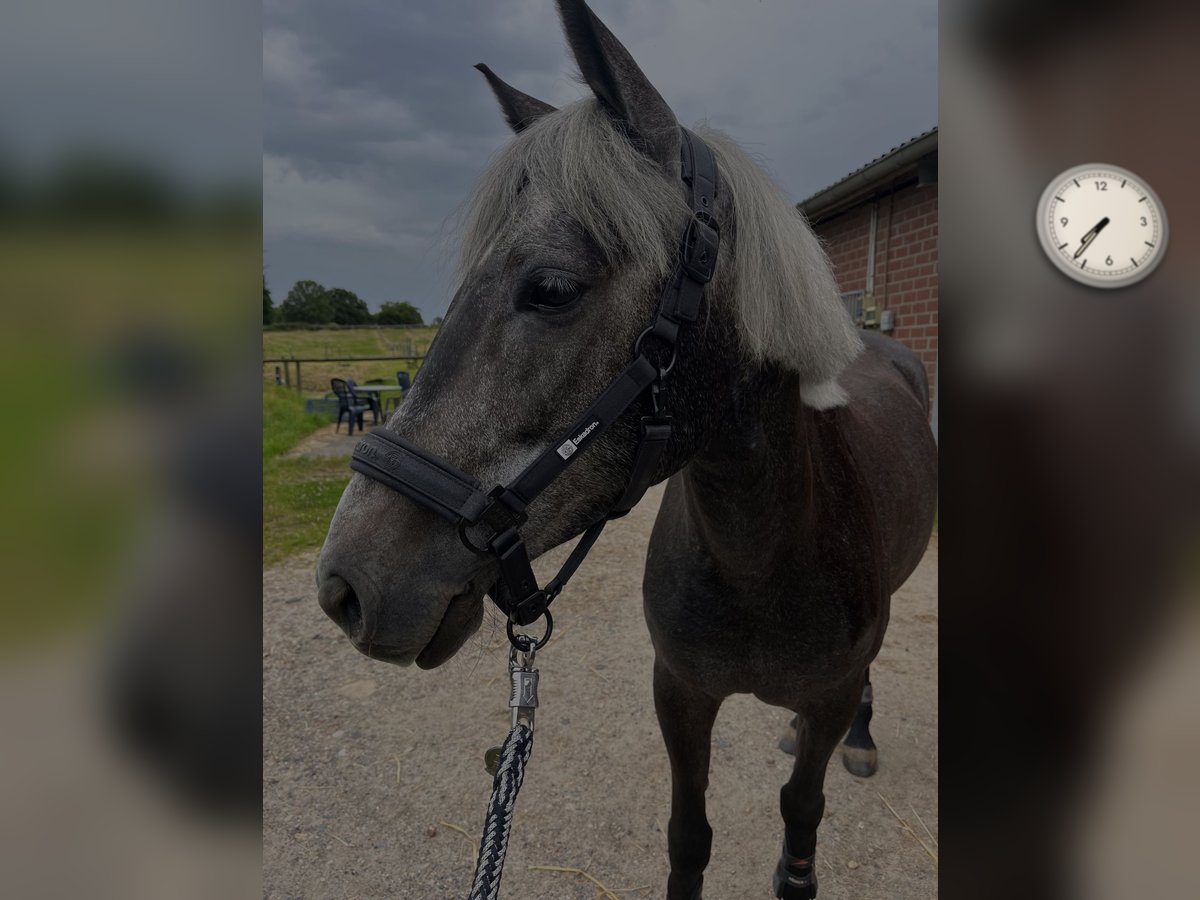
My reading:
7h37
